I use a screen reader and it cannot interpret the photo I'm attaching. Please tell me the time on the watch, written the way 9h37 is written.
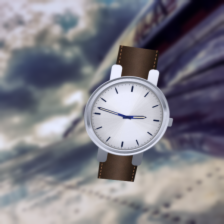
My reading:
2h47
